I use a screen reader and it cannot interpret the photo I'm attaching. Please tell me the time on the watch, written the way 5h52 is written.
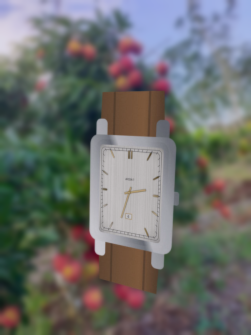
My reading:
2h33
